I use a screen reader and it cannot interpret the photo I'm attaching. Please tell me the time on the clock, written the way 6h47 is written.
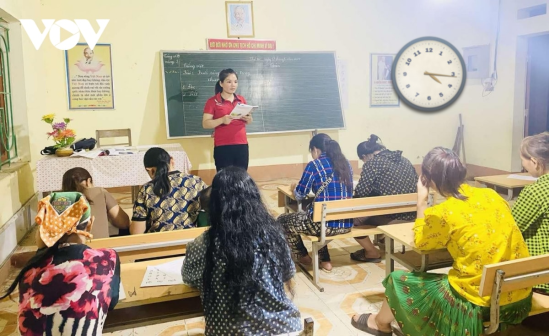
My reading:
4h16
